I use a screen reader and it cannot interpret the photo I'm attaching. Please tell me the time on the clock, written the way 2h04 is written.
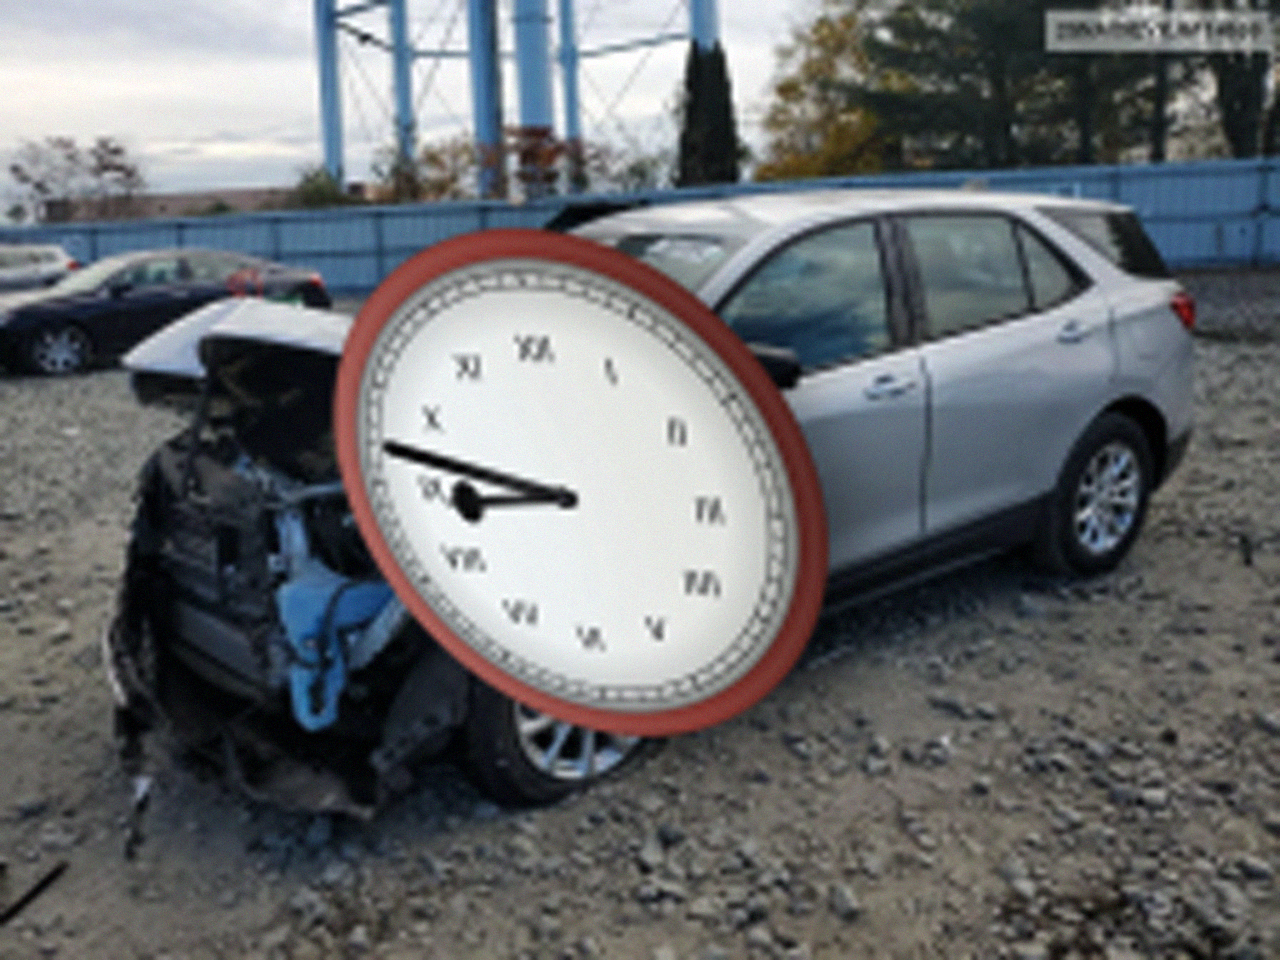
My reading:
8h47
